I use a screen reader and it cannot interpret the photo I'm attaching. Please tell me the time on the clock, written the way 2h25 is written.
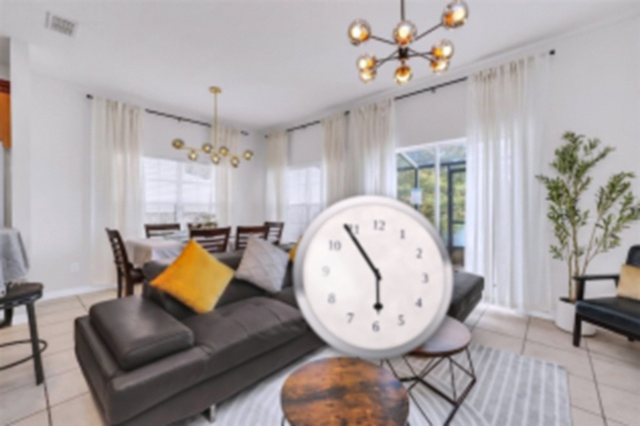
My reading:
5h54
